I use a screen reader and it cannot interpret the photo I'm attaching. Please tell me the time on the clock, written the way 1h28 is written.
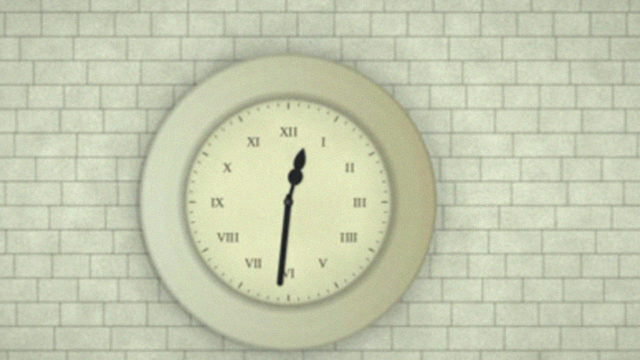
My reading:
12h31
